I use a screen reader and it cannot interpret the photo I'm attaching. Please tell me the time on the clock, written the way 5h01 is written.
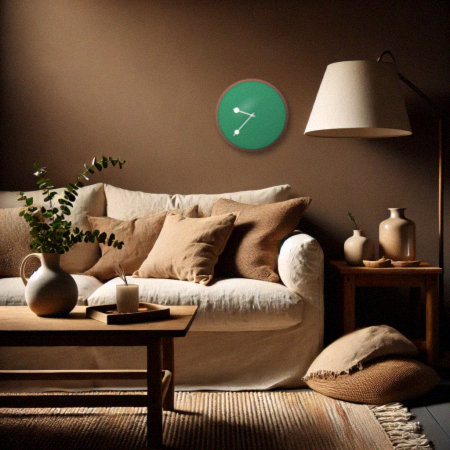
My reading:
9h37
